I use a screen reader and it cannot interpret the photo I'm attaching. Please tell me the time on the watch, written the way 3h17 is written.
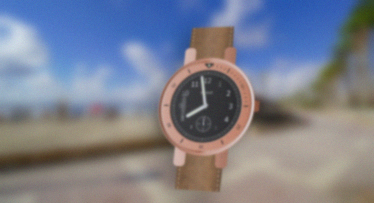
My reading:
7h58
